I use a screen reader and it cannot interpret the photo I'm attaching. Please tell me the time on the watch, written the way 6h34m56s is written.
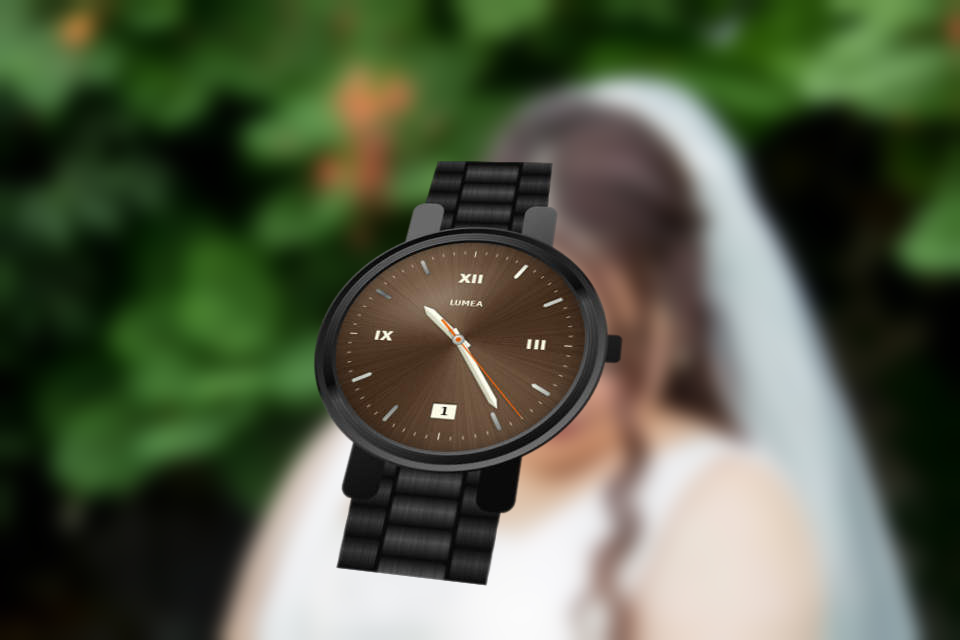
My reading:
10h24m23s
